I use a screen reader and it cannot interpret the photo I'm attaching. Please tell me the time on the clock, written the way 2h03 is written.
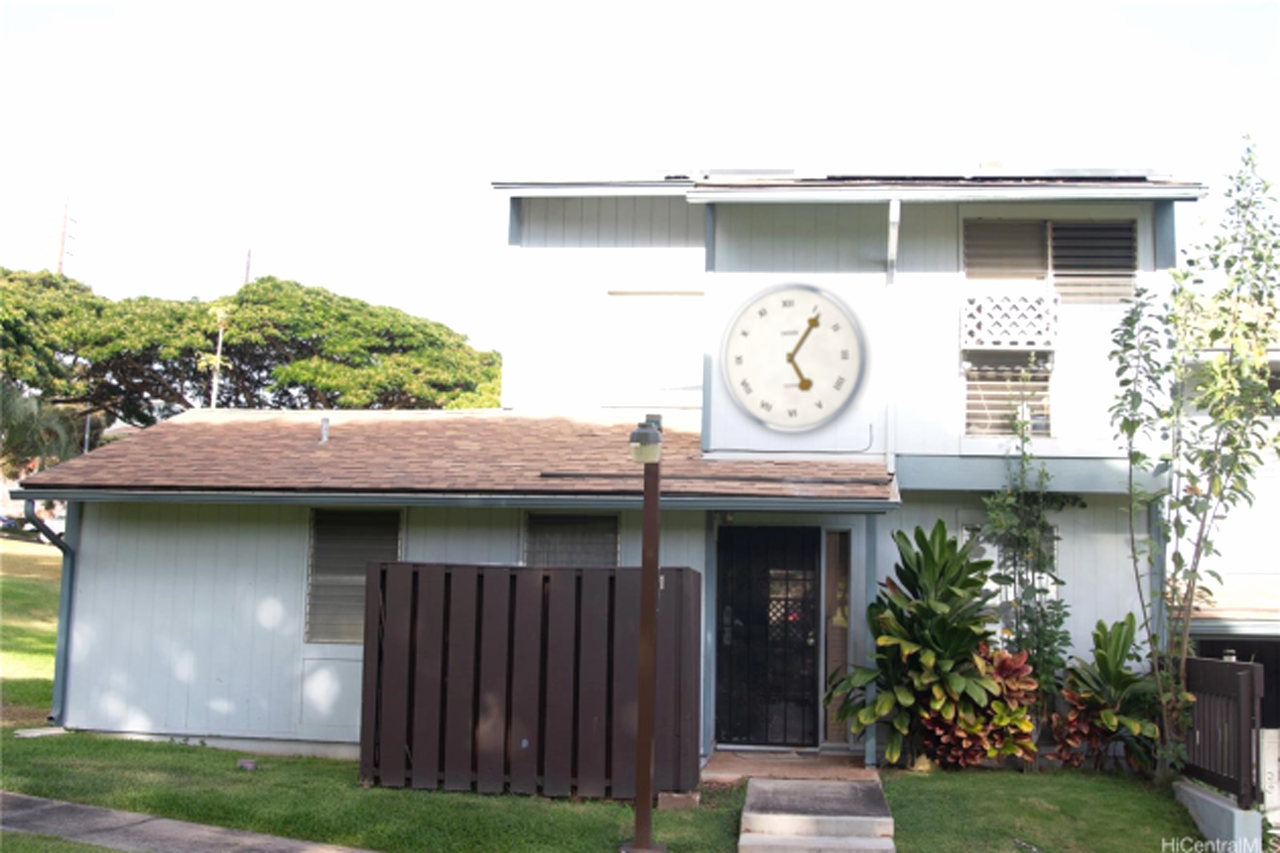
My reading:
5h06
